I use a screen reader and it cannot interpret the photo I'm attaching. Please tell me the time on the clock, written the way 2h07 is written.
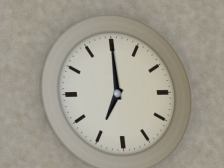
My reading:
7h00
